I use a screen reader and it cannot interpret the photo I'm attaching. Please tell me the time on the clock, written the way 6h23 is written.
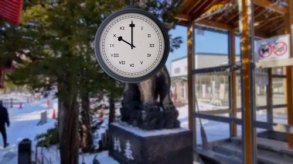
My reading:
10h00
